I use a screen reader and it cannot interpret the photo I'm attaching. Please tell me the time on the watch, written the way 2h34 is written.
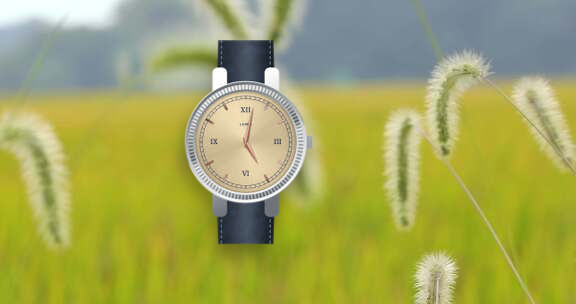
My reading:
5h02
